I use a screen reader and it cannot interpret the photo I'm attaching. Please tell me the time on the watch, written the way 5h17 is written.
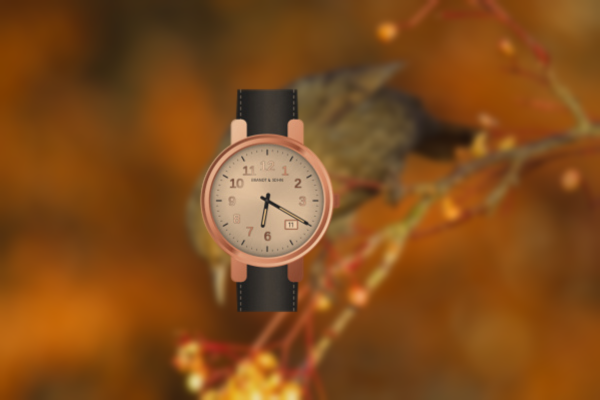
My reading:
6h20
